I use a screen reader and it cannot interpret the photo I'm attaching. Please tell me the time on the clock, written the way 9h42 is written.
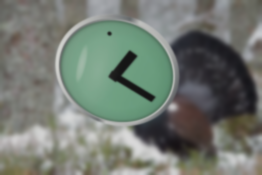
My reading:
1h21
